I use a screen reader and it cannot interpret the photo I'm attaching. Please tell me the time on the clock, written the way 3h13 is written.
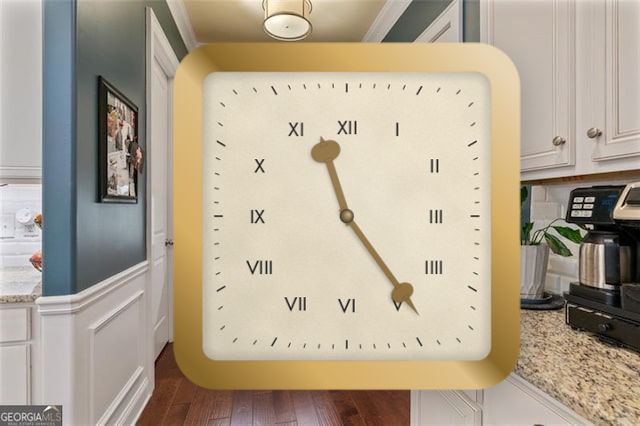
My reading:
11h24
